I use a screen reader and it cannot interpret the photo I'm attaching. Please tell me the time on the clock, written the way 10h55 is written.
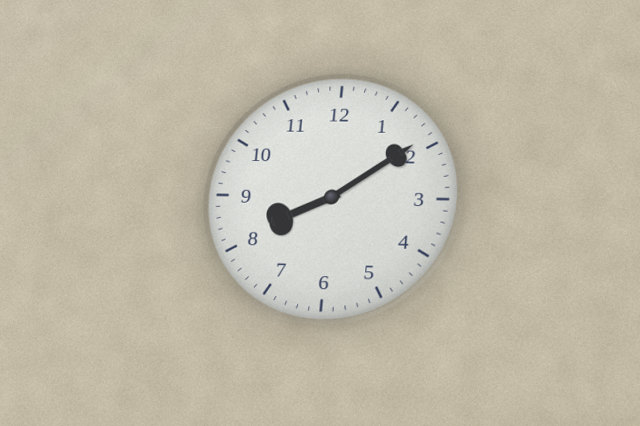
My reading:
8h09
